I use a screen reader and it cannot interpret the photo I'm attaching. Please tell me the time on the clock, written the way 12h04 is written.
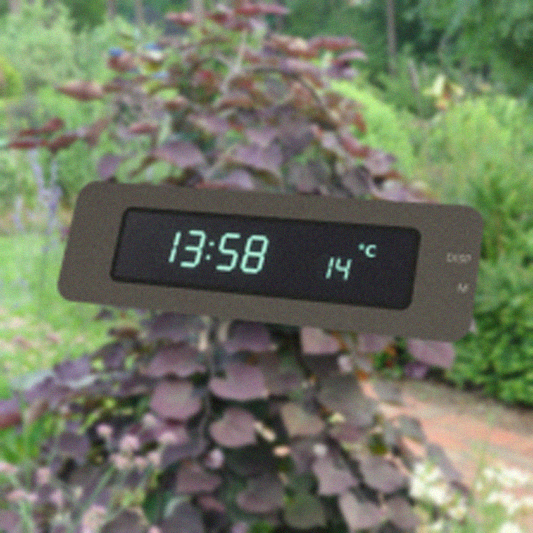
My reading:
13h58
